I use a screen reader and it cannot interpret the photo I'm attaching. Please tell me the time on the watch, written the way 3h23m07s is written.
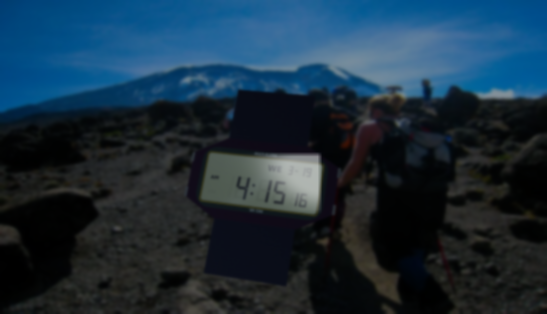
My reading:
4h15m16s
